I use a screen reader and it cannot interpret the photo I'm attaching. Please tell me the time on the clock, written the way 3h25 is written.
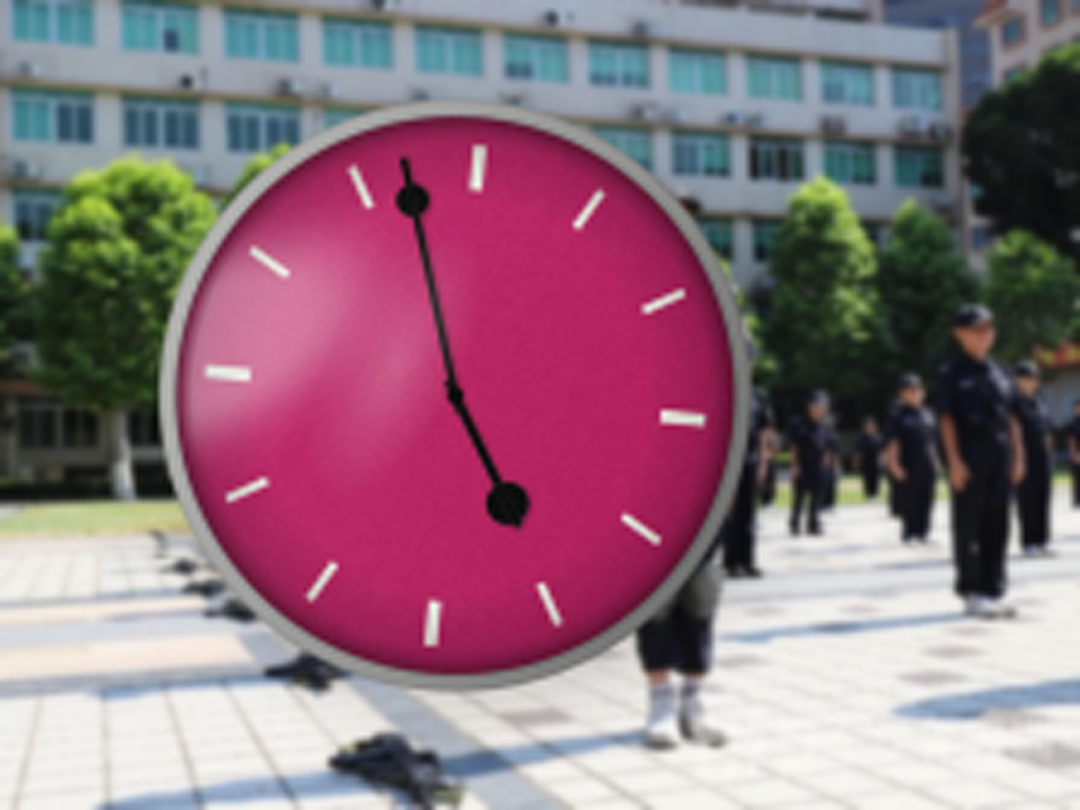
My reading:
4h57
